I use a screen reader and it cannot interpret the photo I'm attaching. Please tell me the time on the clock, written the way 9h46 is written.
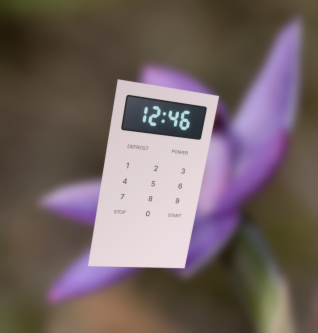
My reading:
12h46
